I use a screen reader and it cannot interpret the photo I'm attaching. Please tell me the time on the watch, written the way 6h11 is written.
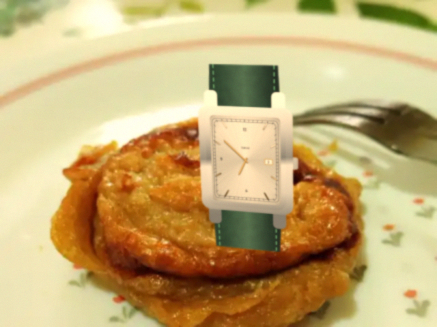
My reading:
6h52
